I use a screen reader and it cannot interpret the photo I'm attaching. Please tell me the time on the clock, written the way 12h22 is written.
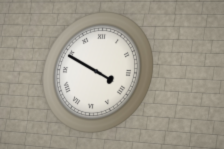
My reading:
3h49
